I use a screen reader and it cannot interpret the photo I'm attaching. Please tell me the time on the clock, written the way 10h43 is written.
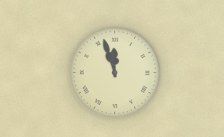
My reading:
11h57
